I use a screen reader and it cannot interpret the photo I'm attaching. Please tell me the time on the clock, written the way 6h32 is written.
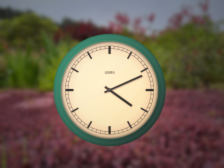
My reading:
4h11
